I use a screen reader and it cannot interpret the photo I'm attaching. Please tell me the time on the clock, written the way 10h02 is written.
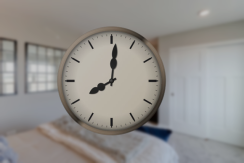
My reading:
8h01
